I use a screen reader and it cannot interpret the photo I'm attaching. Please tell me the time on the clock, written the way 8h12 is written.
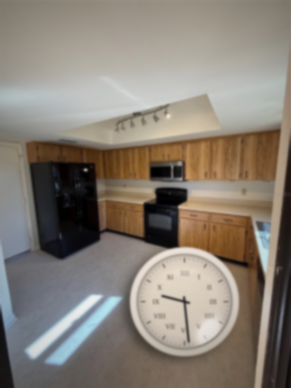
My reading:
9h29
